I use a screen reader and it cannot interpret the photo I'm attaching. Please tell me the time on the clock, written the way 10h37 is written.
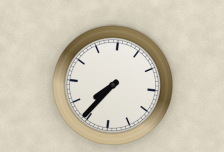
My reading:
7h36
